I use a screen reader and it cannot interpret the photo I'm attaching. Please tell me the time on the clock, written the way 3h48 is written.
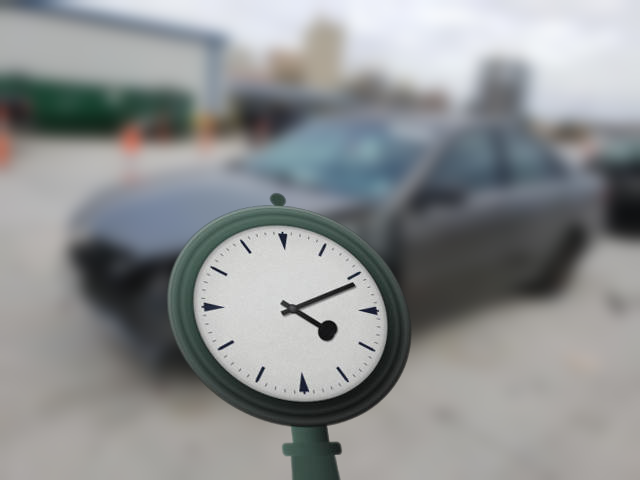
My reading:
4h11
